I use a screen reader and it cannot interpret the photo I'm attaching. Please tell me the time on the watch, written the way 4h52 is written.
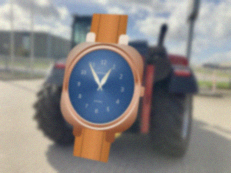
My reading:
12h54
